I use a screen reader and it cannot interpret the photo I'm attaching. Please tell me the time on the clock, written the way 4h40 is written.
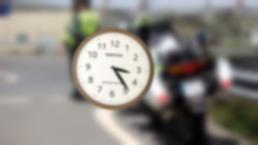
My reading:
3h24
